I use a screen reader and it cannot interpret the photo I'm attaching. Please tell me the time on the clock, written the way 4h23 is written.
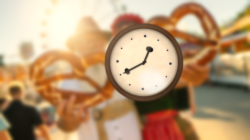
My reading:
12h40
